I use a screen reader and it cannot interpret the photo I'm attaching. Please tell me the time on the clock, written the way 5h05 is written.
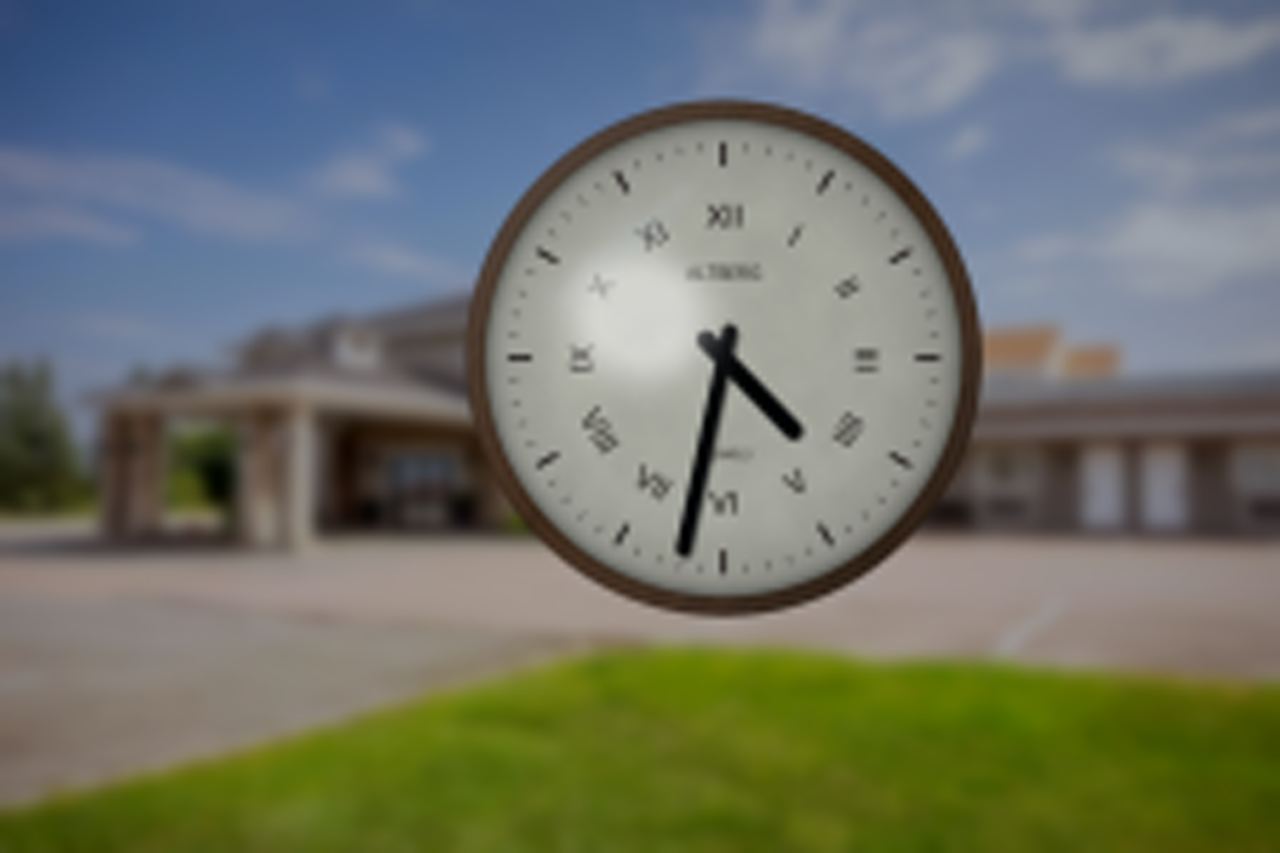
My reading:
4h32
